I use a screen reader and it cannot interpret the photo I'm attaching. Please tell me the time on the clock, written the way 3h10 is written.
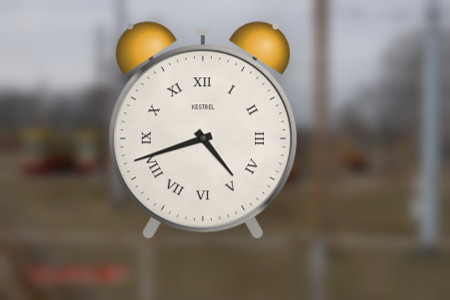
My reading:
4h42
